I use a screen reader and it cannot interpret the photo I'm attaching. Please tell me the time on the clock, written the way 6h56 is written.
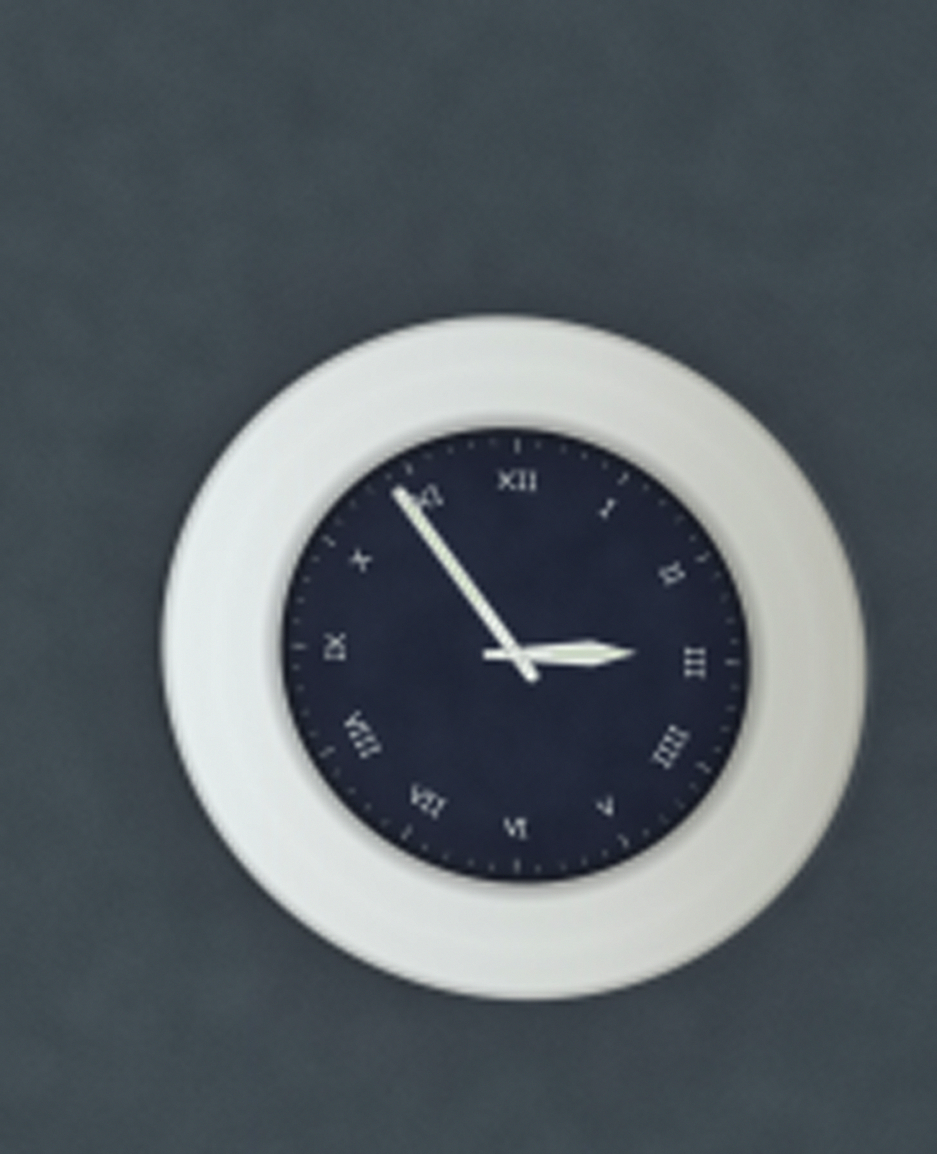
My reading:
2h54
